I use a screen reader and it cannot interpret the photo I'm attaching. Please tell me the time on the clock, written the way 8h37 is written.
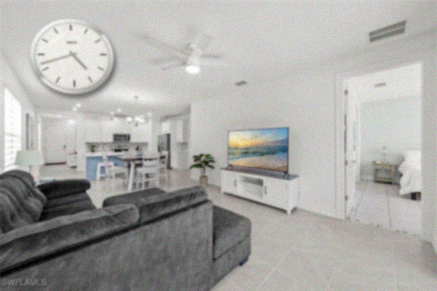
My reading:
4h42
